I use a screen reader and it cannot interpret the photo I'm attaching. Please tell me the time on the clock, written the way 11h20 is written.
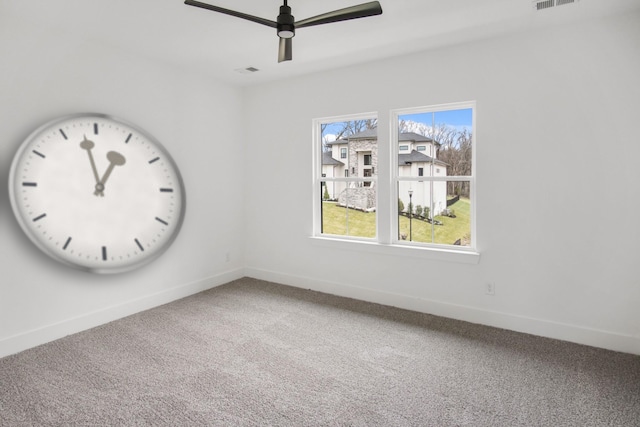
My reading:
12h58
